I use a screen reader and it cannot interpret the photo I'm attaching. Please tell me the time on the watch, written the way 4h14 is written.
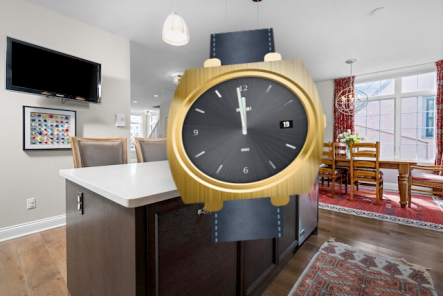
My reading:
11h59
